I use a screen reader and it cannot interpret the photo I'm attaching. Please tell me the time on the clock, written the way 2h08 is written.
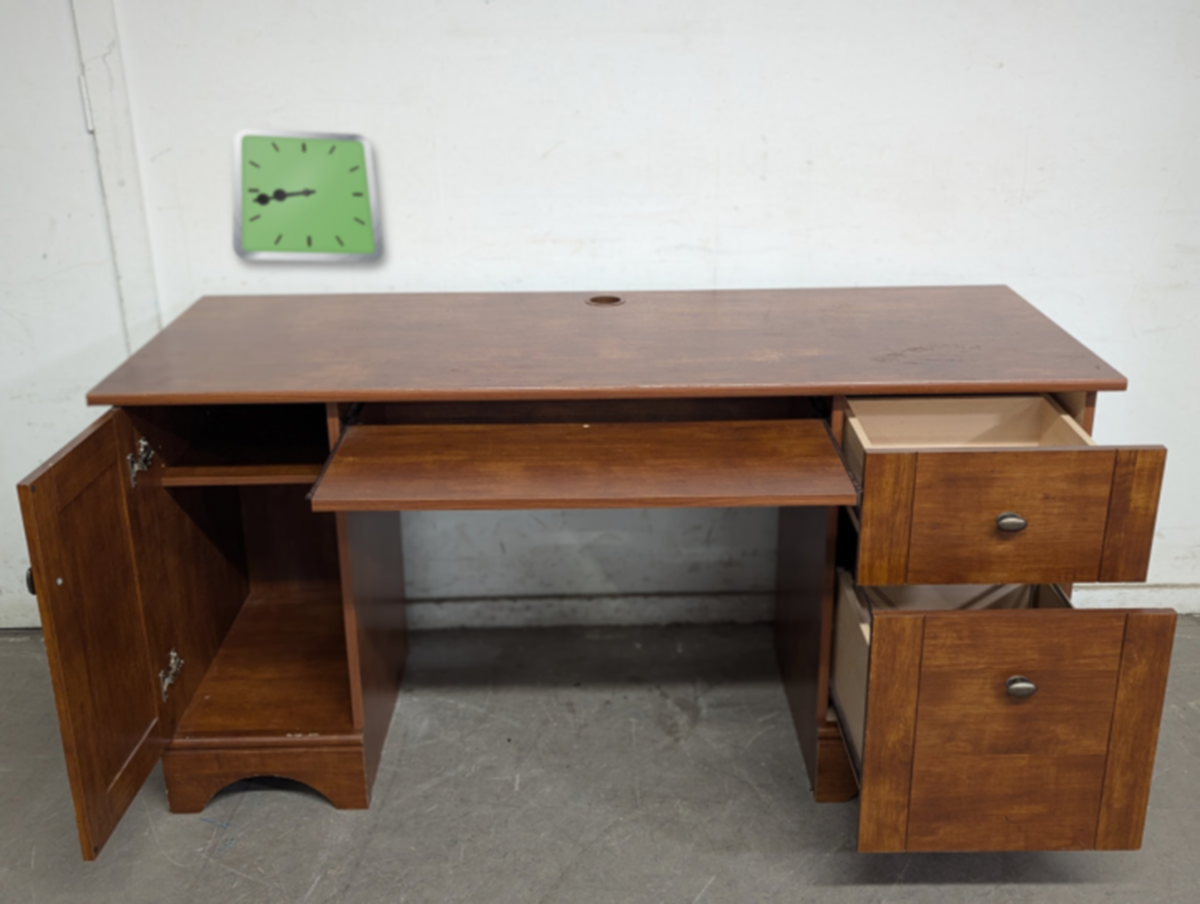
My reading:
8h43
